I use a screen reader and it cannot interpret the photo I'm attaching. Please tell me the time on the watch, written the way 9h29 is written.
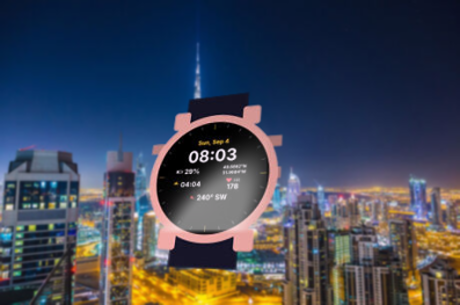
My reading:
8h03
